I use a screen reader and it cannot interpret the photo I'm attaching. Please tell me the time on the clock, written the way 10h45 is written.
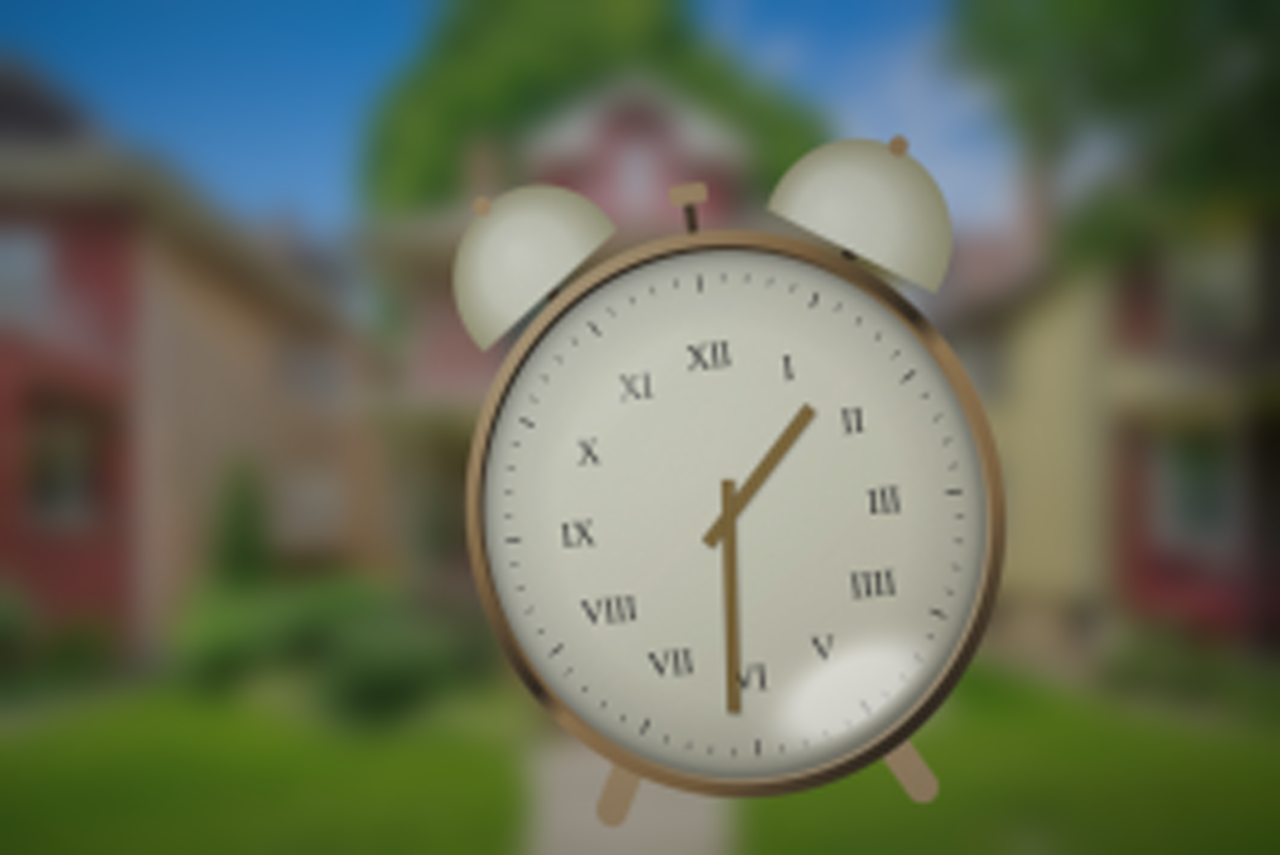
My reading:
1h31
